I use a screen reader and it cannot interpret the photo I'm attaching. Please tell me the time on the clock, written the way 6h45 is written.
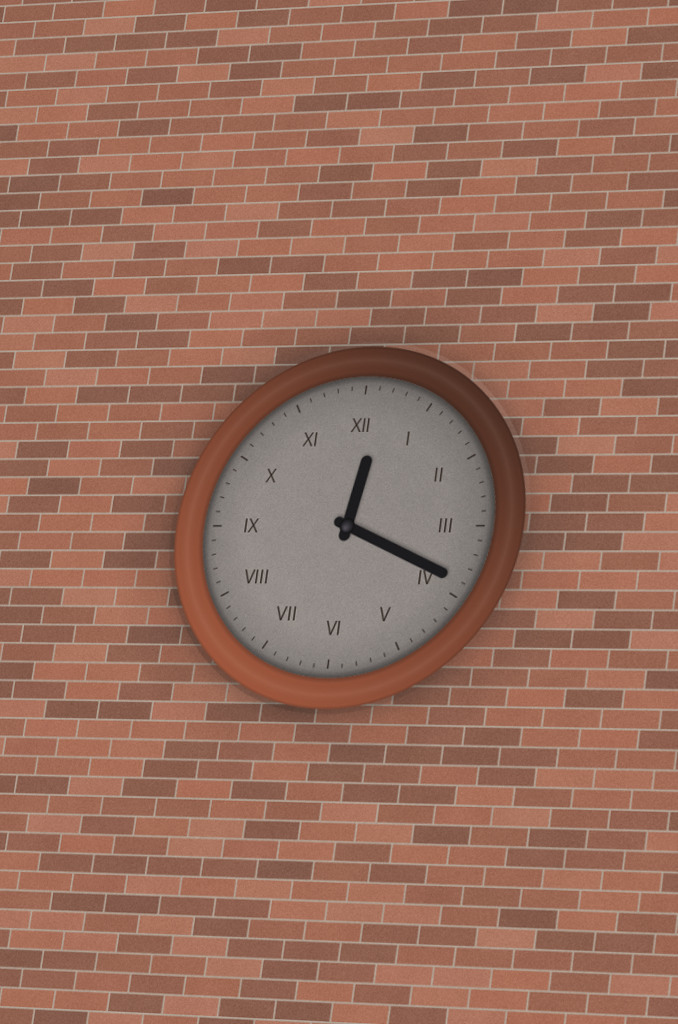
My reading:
12h19
